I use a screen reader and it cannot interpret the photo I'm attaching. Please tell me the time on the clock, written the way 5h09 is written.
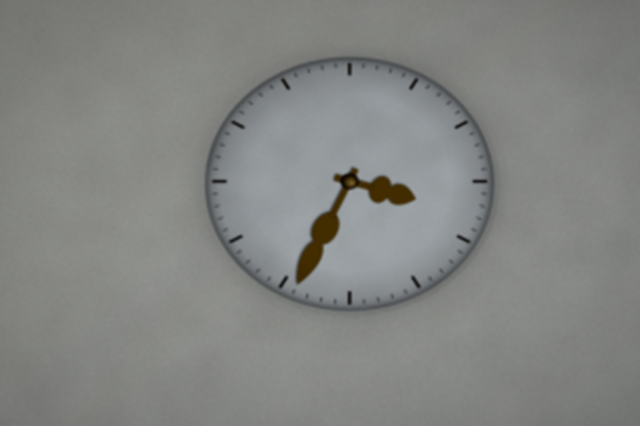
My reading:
3h34
